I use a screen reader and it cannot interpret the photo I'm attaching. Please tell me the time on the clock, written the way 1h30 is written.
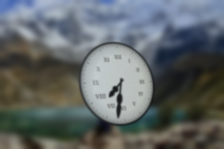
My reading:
7h32
